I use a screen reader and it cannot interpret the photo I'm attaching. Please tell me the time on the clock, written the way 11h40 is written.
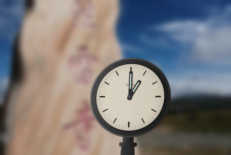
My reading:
1h00
